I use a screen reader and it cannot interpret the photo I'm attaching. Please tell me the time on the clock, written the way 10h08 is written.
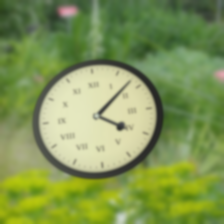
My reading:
4h08
